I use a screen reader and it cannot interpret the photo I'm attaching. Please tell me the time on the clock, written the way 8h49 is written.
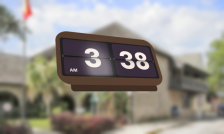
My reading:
3h38
